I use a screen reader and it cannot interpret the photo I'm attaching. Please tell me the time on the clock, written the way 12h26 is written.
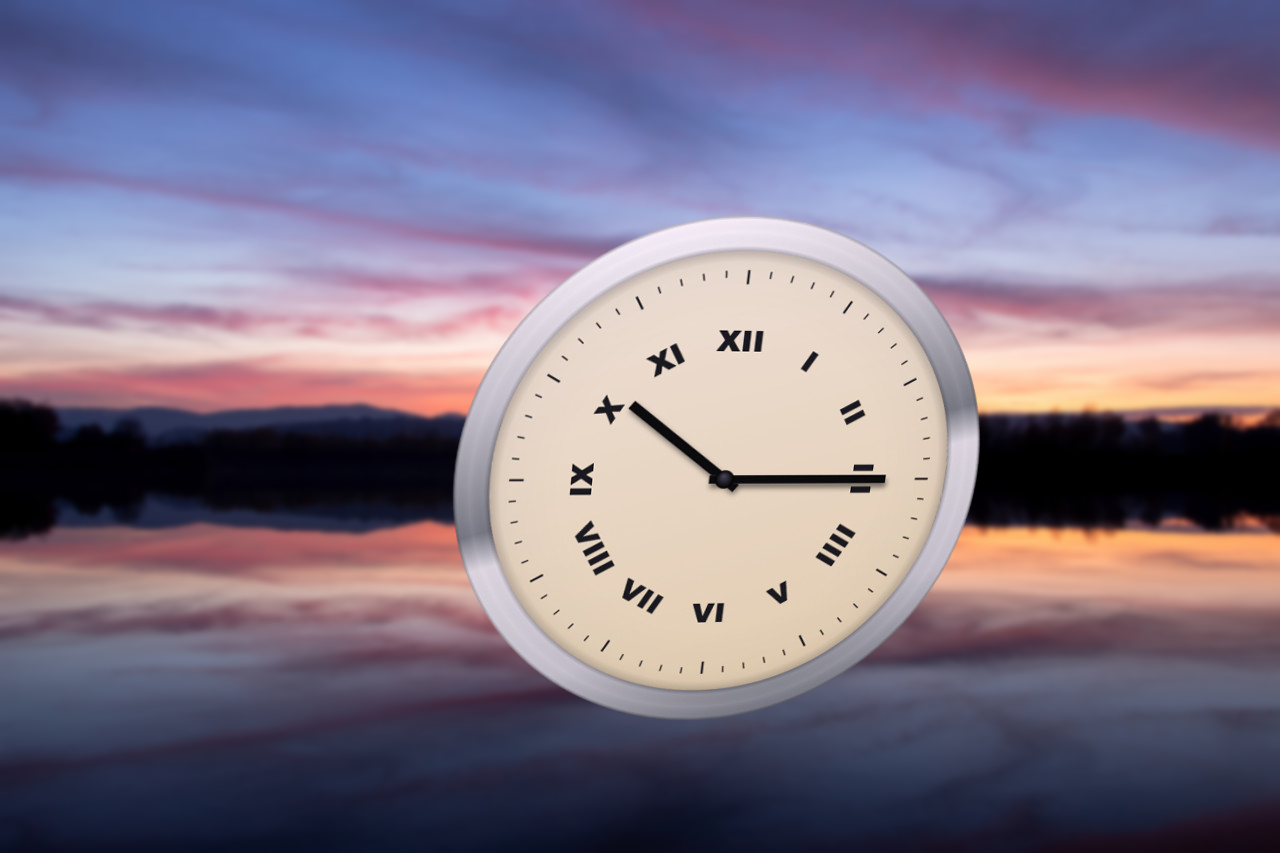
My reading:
10h15
